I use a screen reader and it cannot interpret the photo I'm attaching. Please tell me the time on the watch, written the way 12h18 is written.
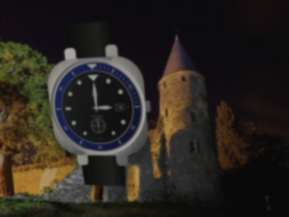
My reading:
3h00
